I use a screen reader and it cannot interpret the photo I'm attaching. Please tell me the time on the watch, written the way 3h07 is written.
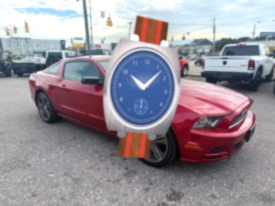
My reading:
10h07
